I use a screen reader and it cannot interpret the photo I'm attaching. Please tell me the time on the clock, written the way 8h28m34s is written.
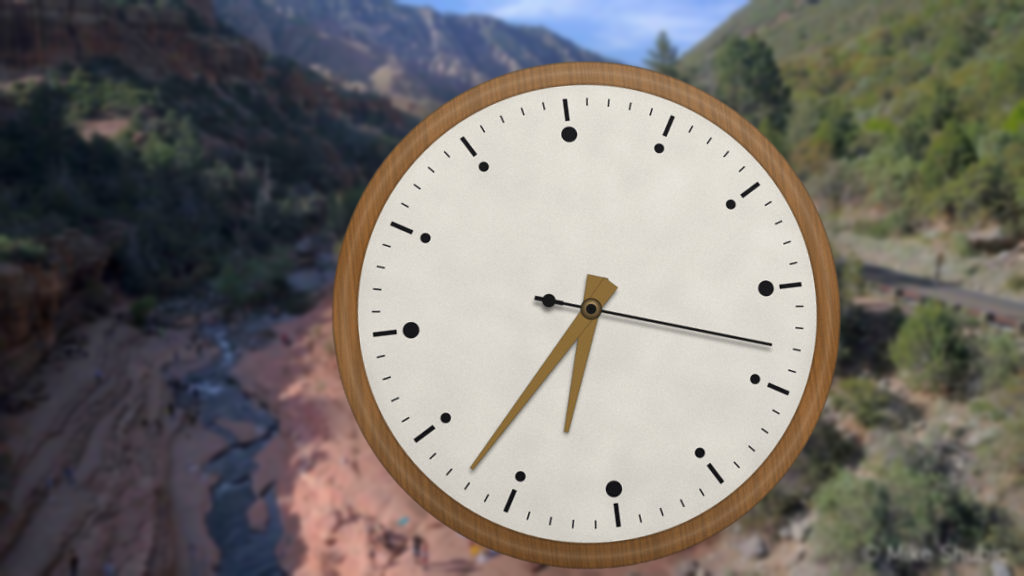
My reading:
6h37m18s
